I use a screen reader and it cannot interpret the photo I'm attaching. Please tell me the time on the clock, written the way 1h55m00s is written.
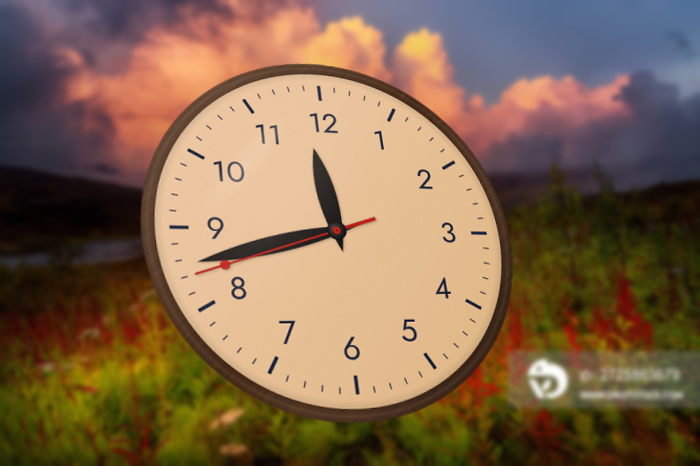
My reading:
11h42m42s
